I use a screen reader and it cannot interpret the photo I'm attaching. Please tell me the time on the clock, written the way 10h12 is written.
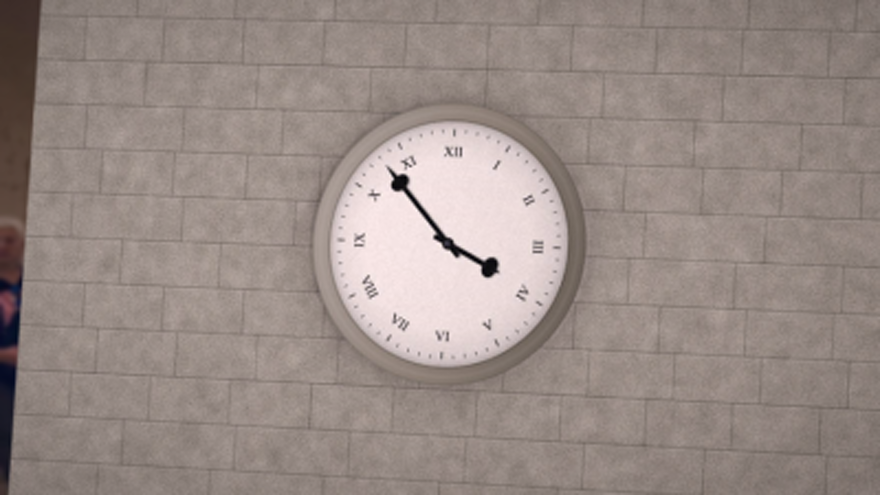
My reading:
3h53
